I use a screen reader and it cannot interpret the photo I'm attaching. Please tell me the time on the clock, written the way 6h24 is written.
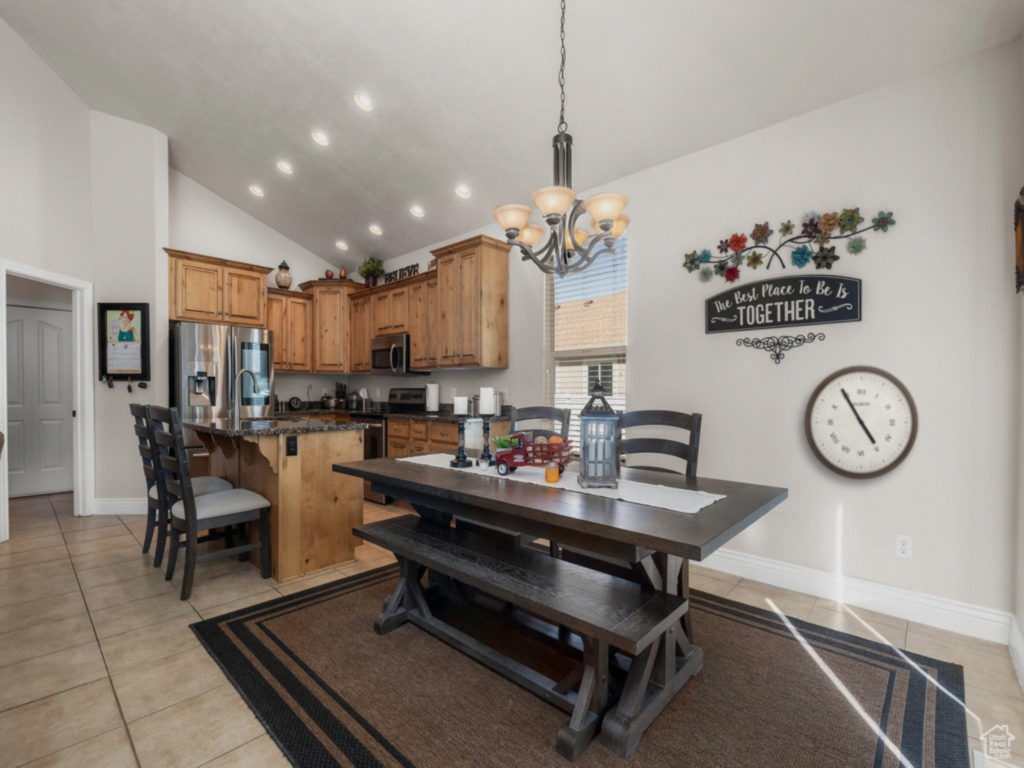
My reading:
4h55
